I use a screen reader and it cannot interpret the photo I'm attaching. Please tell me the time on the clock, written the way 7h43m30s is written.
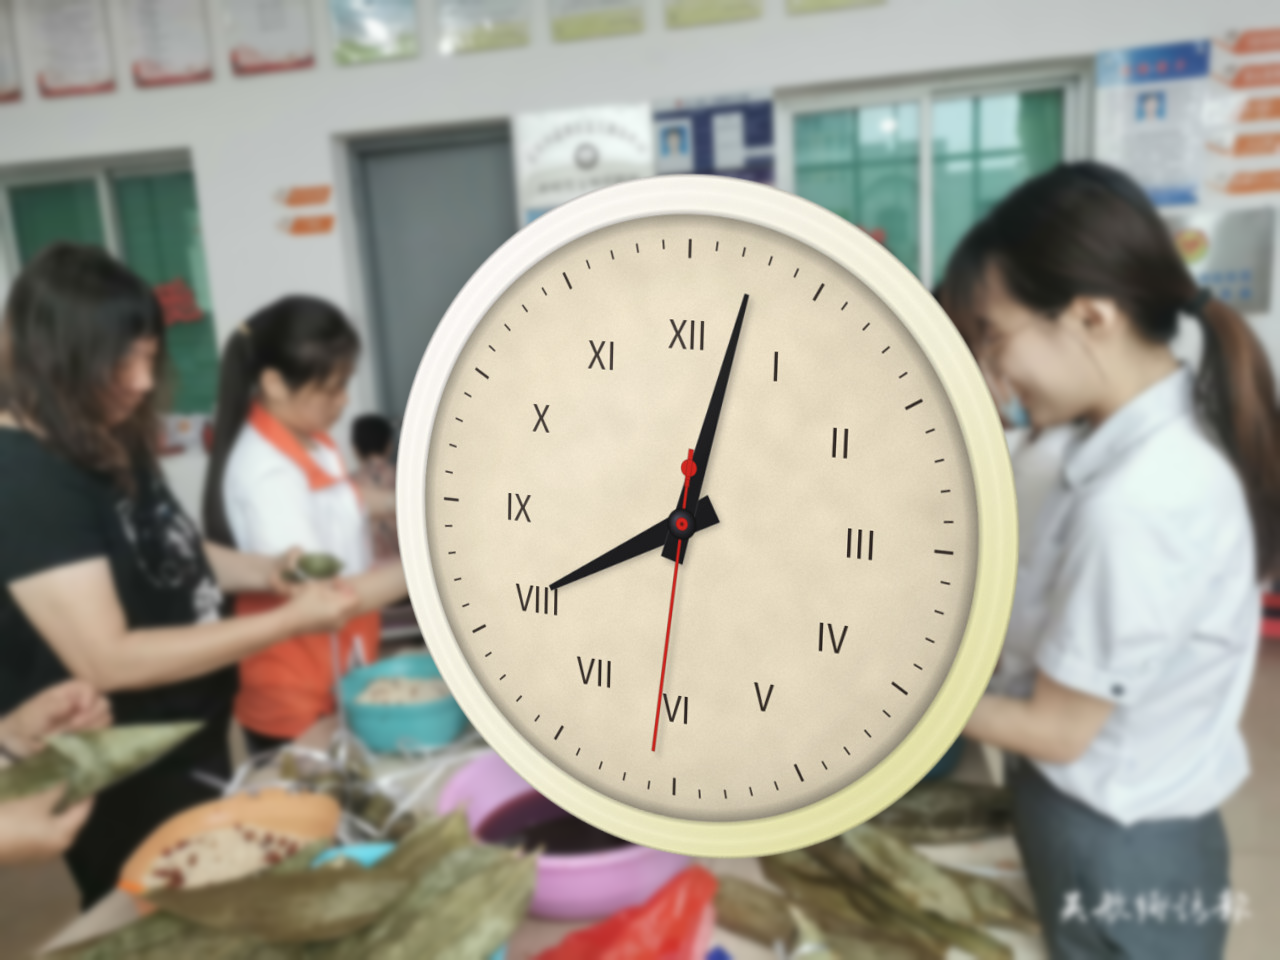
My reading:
8h02m31s
